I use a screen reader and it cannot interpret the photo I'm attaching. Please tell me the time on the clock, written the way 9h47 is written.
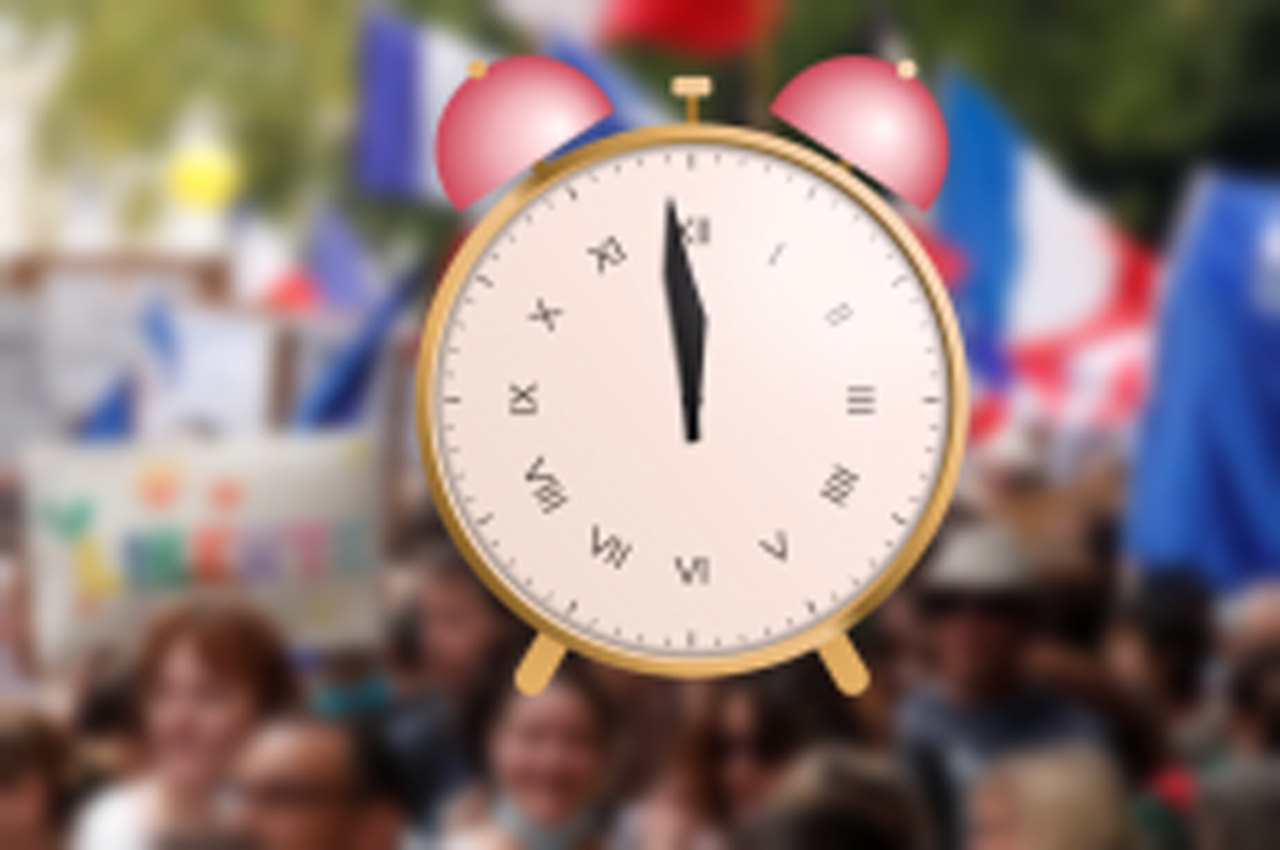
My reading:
11h59
